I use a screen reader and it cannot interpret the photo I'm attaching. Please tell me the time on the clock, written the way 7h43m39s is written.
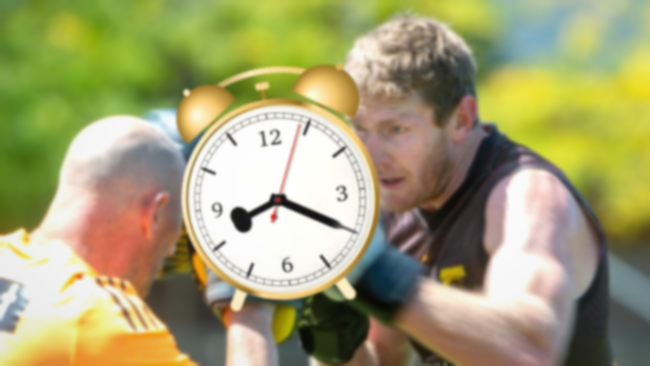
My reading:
8h20m04s
